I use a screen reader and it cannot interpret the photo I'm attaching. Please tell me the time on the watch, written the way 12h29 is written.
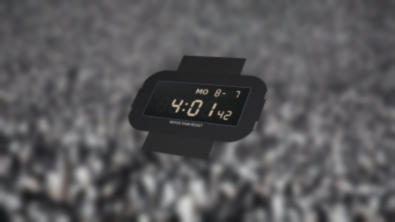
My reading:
4h01
